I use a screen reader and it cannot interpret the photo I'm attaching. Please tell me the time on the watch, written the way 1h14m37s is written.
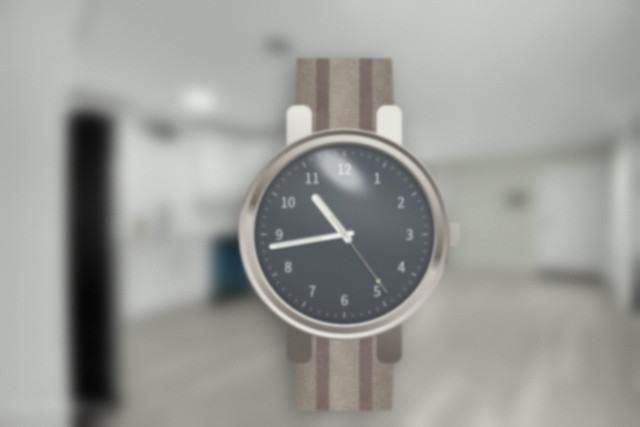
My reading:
10h43m24s
